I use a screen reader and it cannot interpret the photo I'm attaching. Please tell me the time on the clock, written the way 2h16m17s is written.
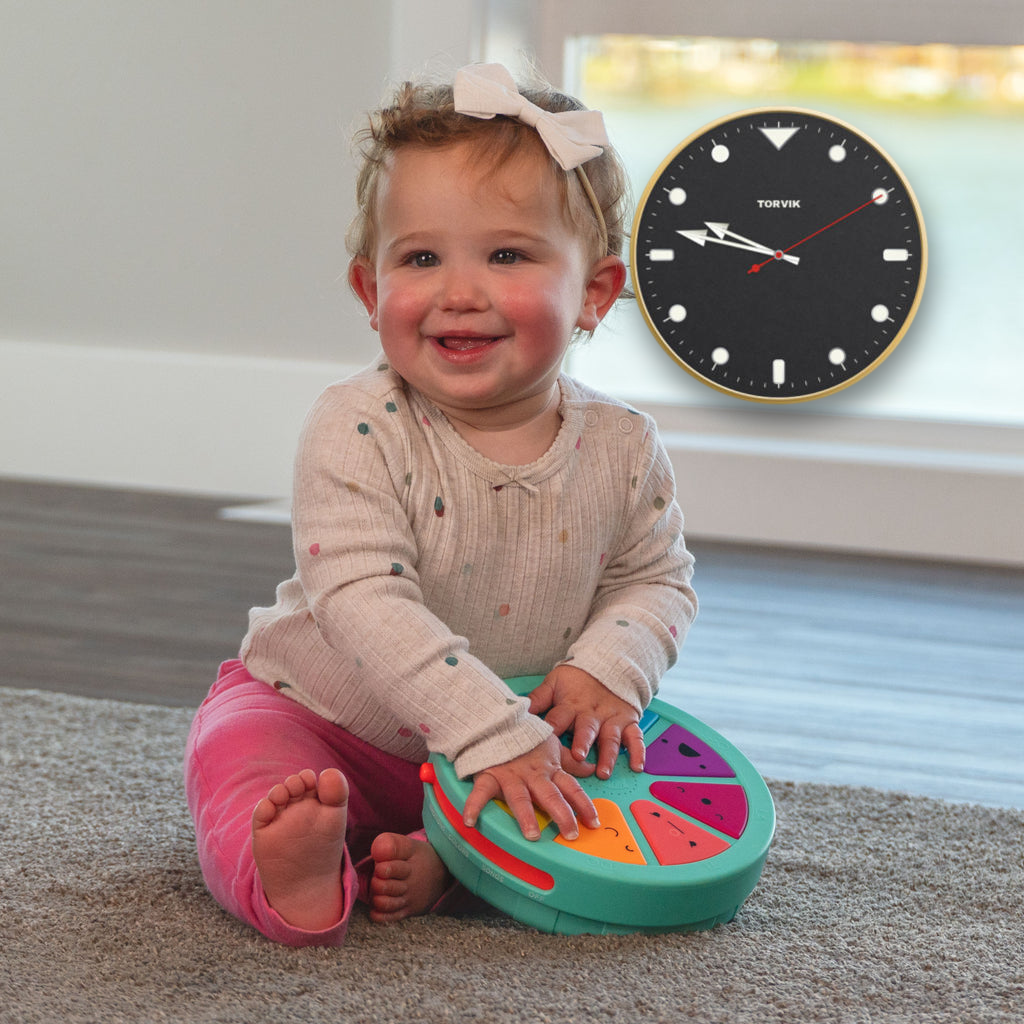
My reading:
9h47m10s
